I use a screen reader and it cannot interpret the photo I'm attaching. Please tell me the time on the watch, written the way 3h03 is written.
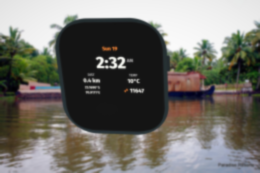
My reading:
2h32
